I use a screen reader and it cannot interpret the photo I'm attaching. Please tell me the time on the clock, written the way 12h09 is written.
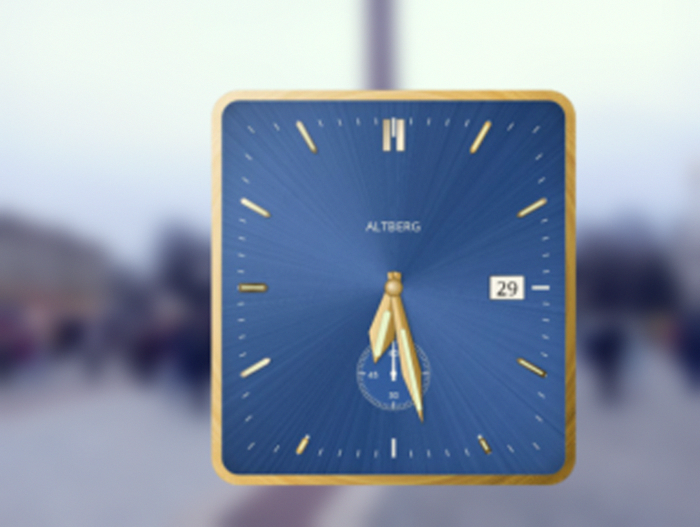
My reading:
6h28
